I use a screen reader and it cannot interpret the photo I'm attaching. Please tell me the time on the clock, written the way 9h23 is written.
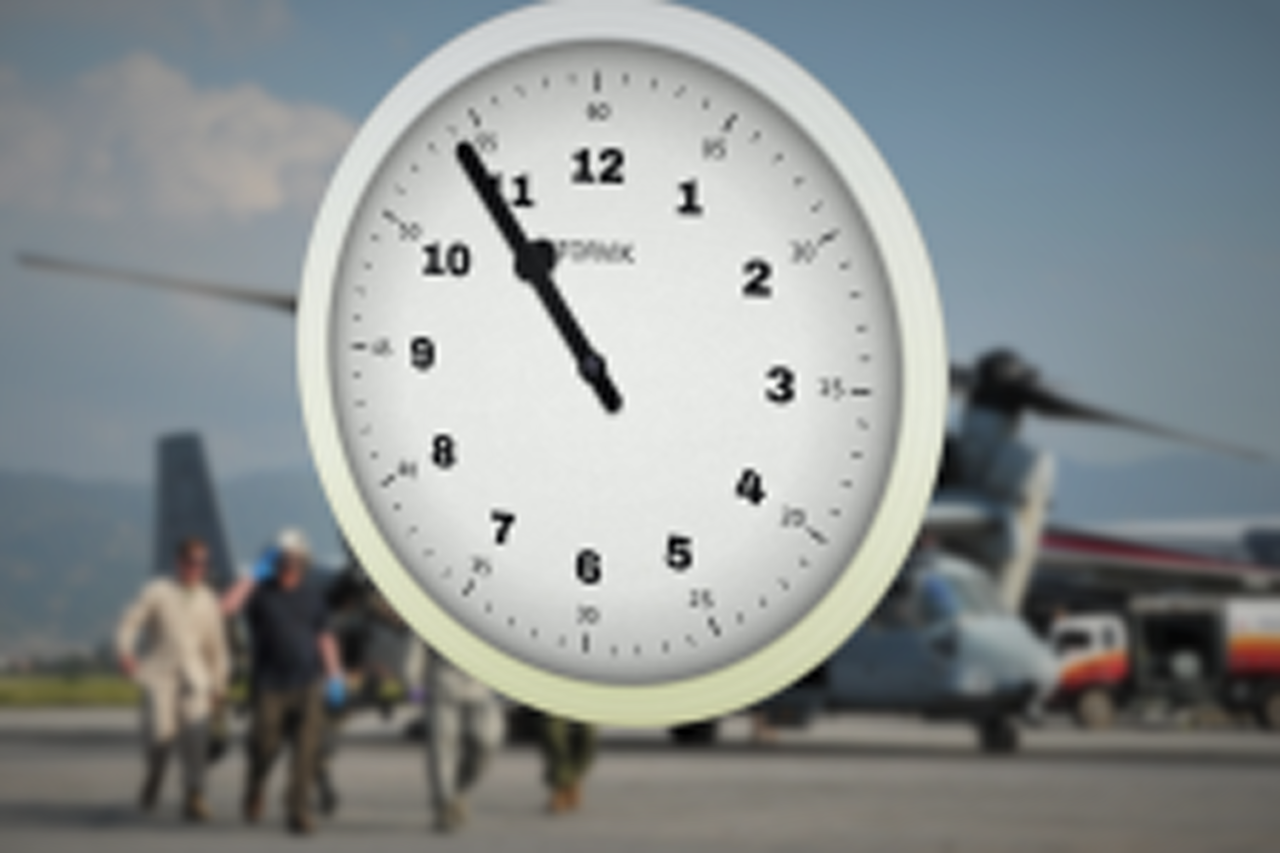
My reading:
10h54
